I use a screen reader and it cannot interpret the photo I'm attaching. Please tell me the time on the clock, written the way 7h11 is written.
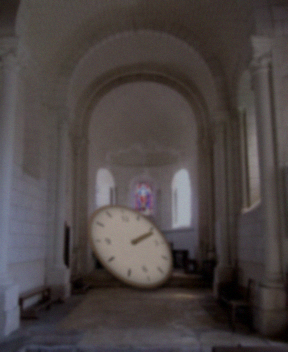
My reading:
2h11
